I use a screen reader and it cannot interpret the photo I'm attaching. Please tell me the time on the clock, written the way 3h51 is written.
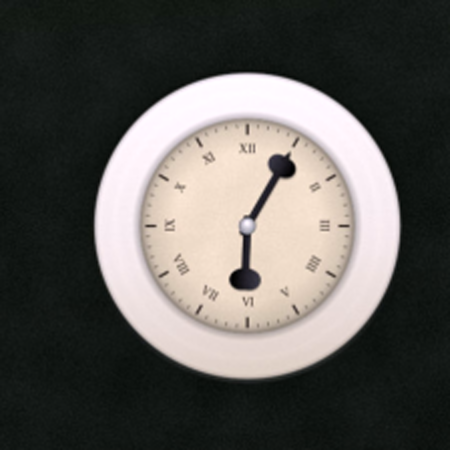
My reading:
6h05
